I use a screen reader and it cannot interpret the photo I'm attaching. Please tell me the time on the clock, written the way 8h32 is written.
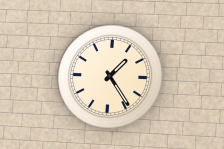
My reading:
1h24
